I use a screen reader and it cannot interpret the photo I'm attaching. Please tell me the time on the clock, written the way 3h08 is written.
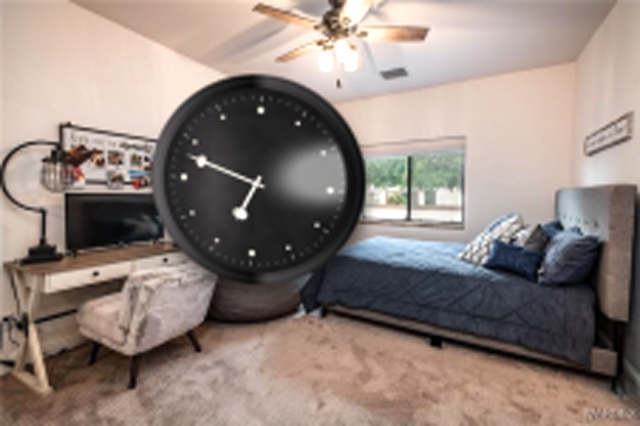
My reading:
6h48
